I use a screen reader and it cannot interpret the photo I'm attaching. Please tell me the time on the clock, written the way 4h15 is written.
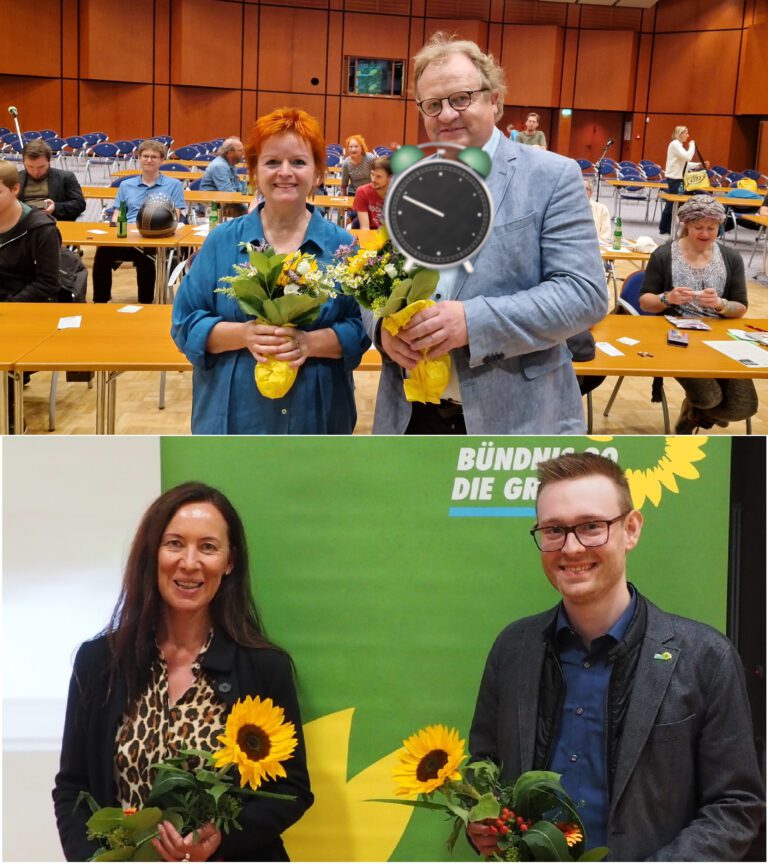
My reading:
9h49
